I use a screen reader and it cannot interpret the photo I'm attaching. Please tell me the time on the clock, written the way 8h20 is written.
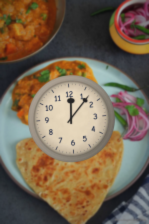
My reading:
12h07
